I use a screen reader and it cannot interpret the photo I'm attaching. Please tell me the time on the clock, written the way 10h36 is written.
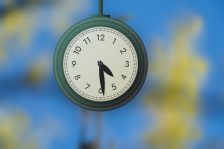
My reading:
4h29
